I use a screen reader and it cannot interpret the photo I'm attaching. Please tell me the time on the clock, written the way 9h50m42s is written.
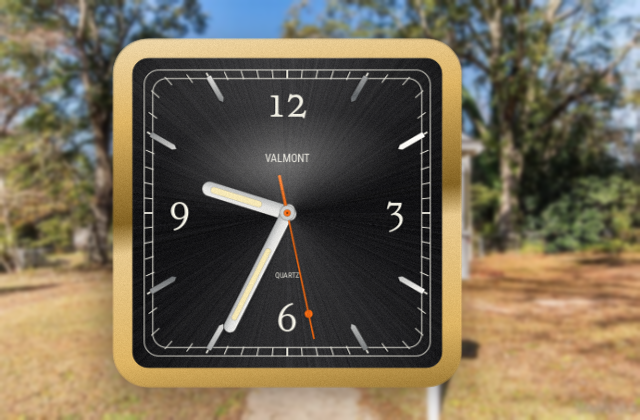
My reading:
9h34m28s
